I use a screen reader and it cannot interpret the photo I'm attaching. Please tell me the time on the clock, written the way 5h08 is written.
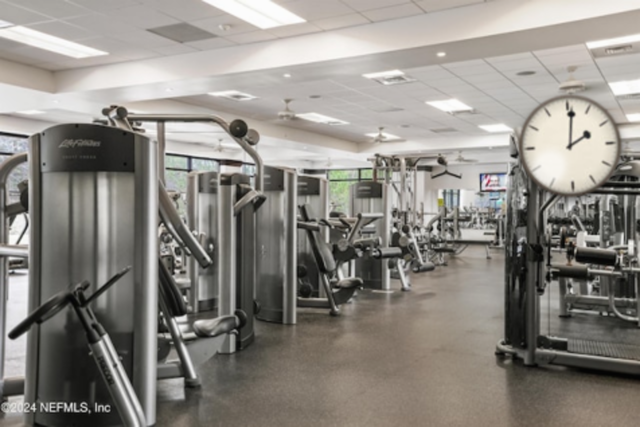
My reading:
2h01
